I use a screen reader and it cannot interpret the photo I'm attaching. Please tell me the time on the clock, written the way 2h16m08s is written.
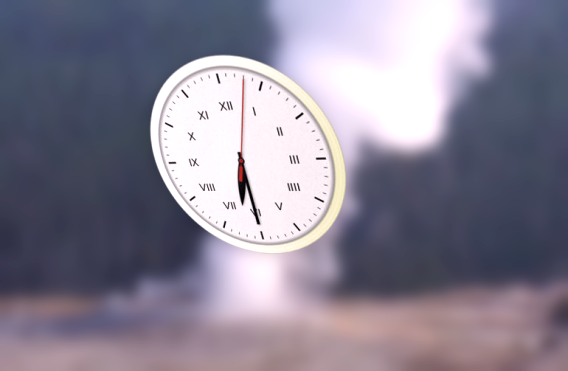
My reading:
6h30m03s
